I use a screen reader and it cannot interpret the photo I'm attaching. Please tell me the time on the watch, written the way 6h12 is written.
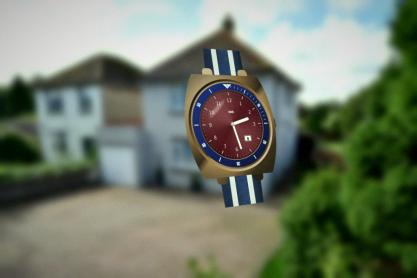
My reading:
2h28
